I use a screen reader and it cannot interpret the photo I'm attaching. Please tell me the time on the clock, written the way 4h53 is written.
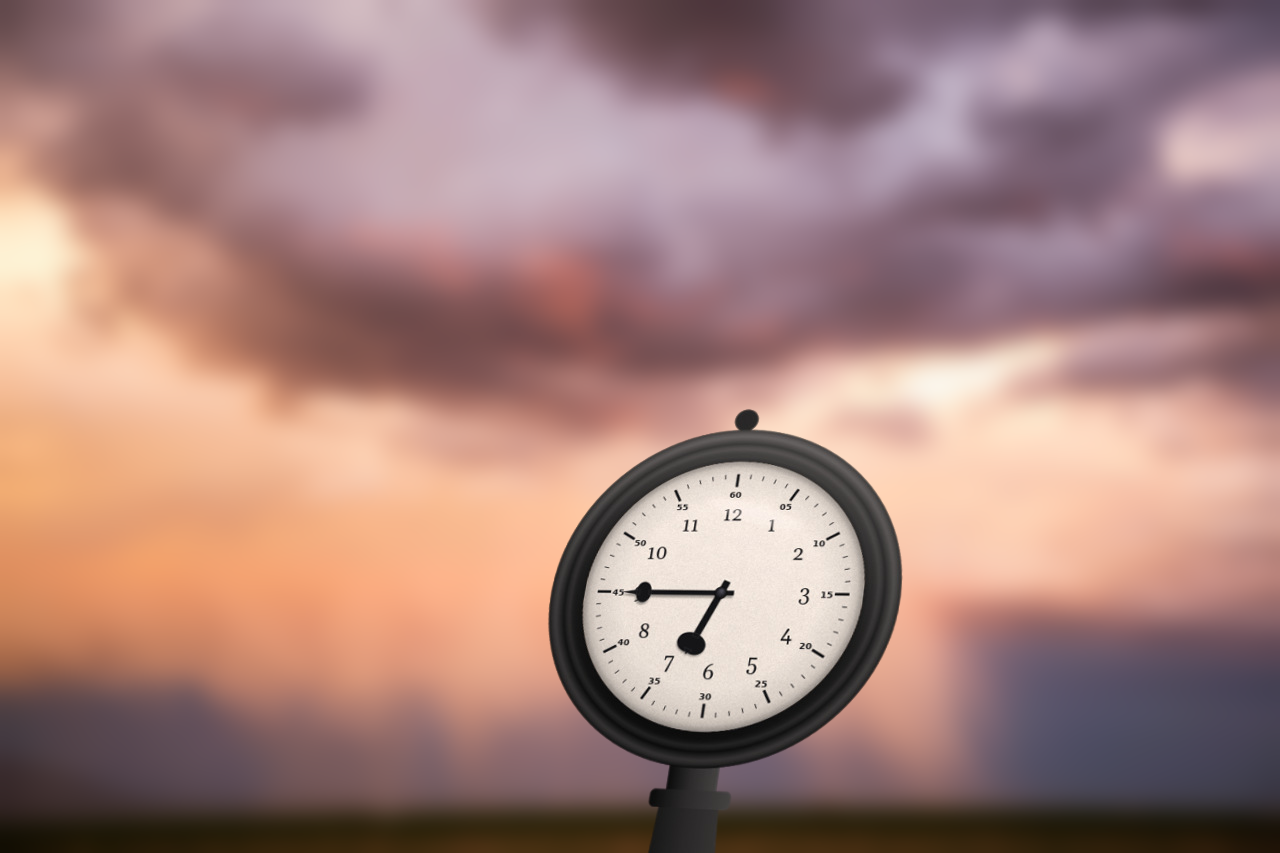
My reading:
6h45
